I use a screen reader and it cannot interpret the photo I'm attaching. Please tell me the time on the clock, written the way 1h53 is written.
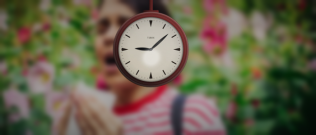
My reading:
9h08
